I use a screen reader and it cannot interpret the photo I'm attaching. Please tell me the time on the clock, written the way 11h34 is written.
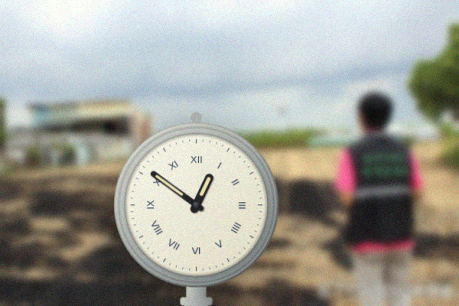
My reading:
12h51
